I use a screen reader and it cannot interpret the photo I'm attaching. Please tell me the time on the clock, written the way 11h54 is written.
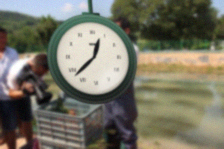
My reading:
12h38
